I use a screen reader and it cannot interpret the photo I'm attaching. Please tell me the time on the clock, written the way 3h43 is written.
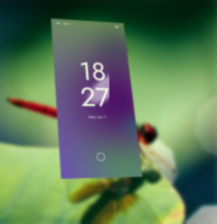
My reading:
18h27
